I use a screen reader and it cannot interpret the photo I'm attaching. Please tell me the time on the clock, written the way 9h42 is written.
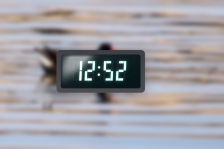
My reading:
12h52
